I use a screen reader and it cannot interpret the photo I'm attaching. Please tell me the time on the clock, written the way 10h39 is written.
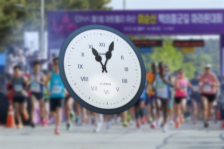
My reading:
11h04
